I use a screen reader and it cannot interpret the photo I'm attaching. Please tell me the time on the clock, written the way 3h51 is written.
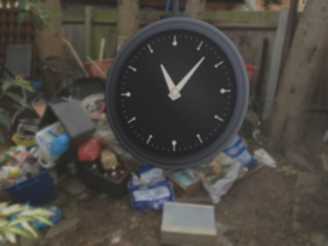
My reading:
11h07
